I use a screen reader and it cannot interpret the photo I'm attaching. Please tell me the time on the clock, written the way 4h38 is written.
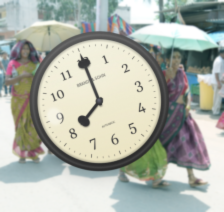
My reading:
8h00
